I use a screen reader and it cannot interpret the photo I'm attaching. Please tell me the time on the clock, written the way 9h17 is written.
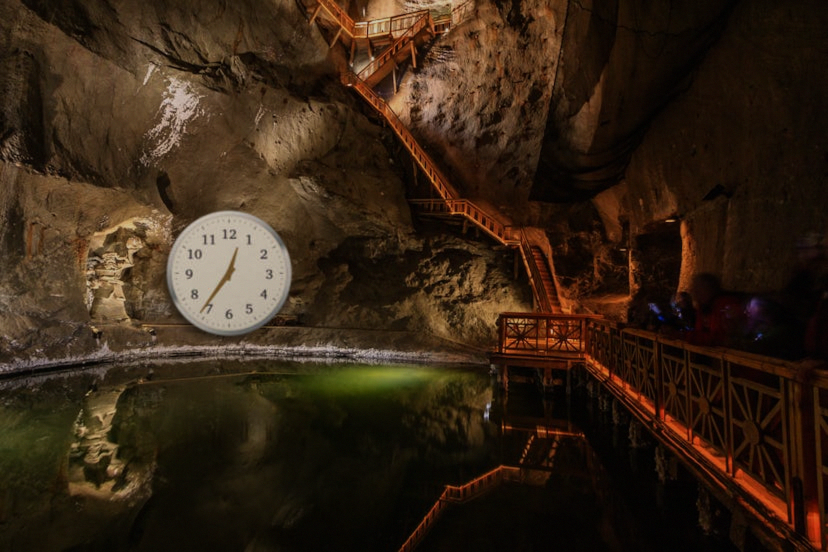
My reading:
12h36
